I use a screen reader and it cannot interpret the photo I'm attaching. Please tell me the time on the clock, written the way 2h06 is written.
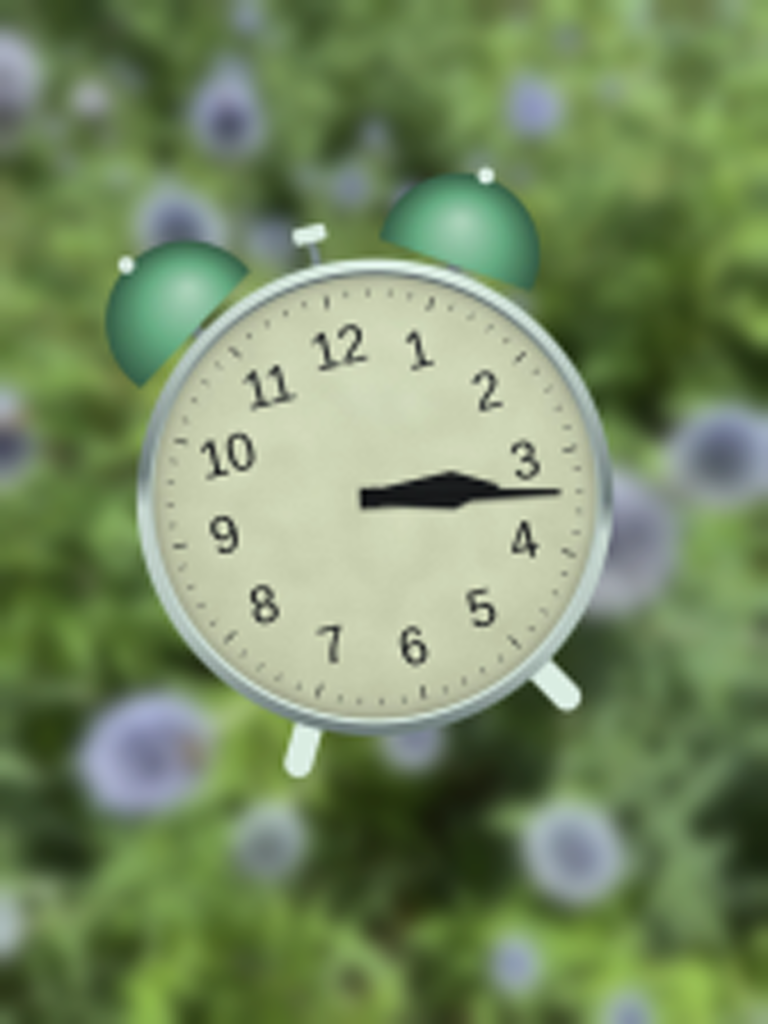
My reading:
3h17
